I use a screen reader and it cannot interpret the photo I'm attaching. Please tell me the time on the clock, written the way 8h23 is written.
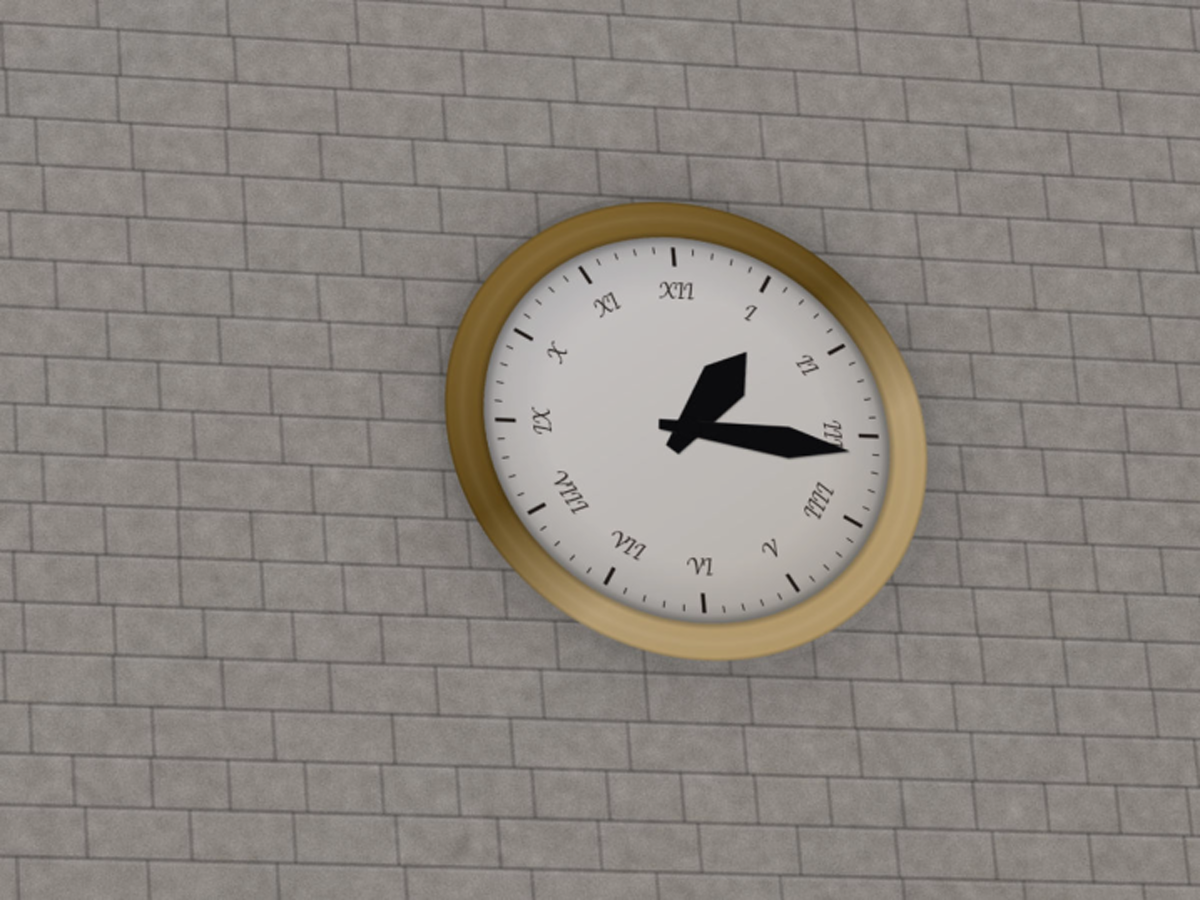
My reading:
1h16
